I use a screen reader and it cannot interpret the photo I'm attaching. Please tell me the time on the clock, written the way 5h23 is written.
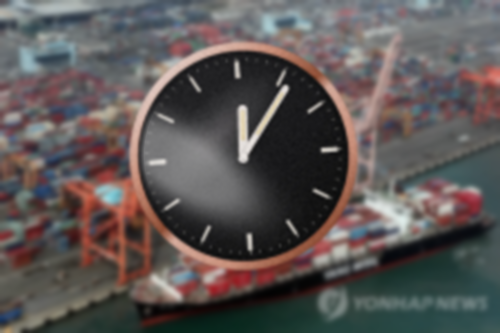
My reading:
12h06
